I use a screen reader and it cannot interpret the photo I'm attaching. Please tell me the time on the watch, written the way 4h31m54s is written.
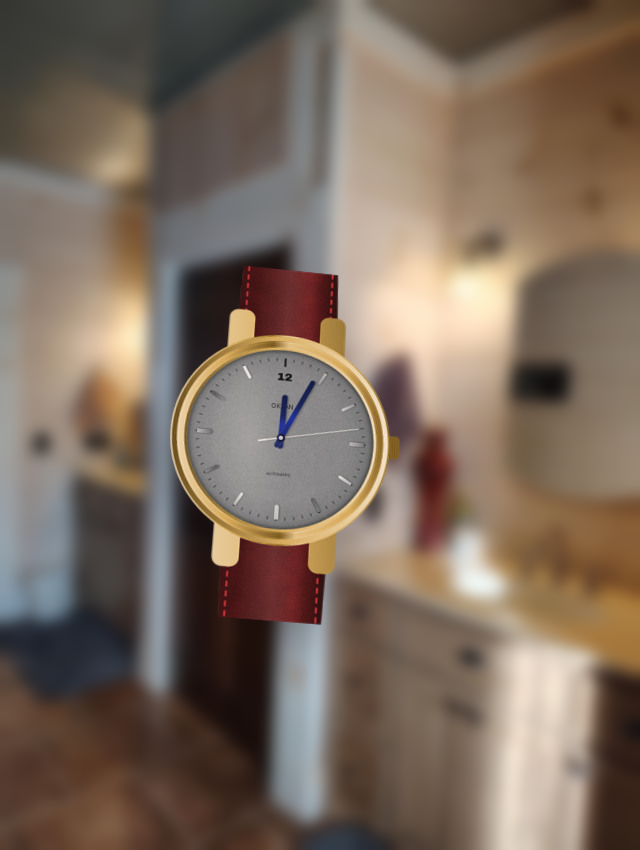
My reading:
12h04m13s
